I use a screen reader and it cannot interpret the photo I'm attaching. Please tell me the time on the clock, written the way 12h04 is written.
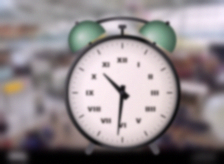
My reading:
10h31
